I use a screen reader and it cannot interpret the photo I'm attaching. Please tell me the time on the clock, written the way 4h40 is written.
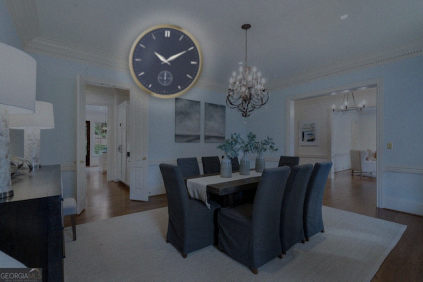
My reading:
10h10
